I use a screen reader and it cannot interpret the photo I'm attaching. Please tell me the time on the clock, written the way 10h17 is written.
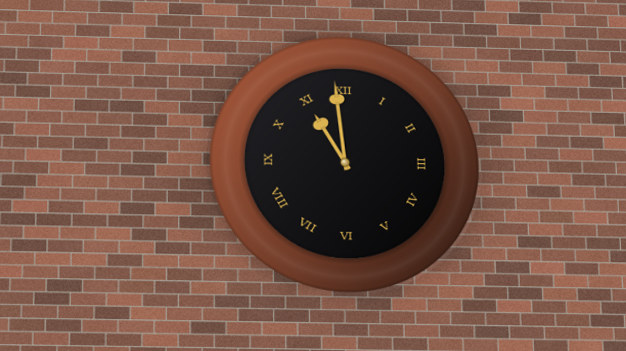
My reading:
10h59
